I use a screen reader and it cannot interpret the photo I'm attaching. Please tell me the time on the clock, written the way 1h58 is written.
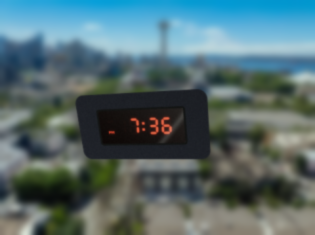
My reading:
7h36
